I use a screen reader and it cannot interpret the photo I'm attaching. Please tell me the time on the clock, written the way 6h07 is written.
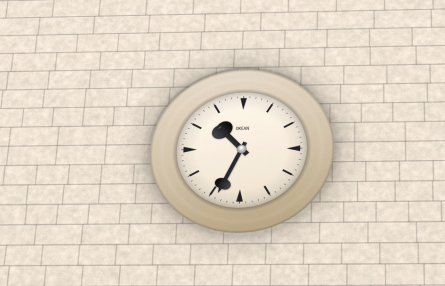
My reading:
10h34
